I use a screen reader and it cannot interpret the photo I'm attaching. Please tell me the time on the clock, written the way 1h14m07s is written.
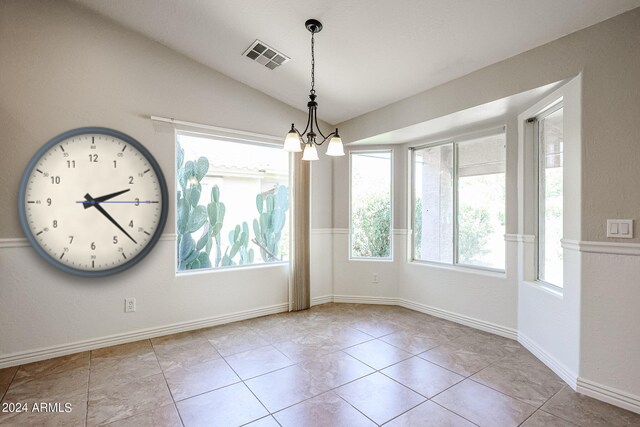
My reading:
2h22m15s
